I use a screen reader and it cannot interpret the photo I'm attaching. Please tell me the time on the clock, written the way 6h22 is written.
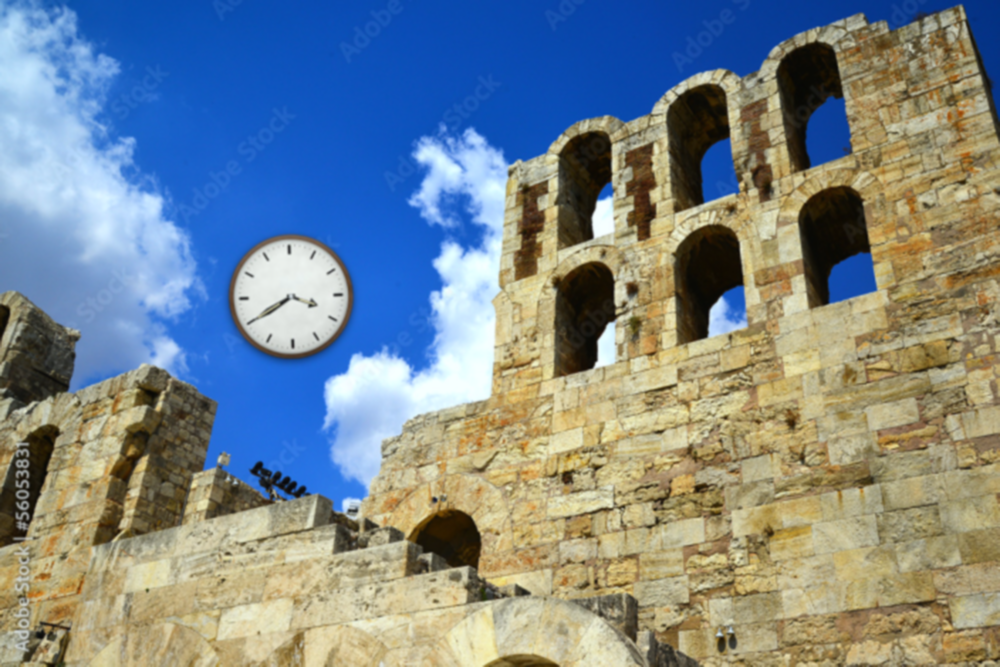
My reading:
3h40
